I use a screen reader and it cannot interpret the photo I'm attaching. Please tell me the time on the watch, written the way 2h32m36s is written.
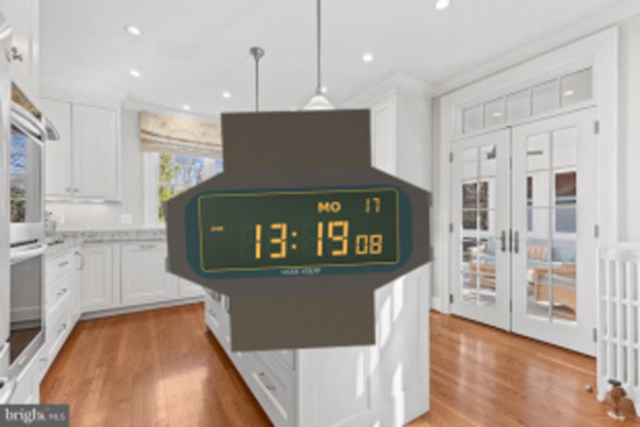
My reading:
13h19m08s
